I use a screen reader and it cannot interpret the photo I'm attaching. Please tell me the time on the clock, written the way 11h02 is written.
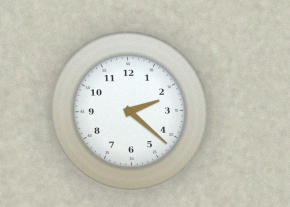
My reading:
2h22
